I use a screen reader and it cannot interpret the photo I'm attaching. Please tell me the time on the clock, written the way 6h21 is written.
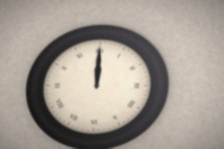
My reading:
12h00
